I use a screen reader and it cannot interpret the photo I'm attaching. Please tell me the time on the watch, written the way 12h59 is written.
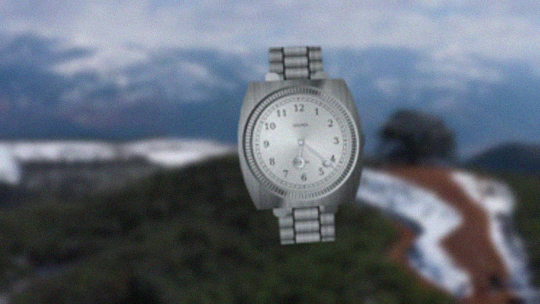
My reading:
6h22
